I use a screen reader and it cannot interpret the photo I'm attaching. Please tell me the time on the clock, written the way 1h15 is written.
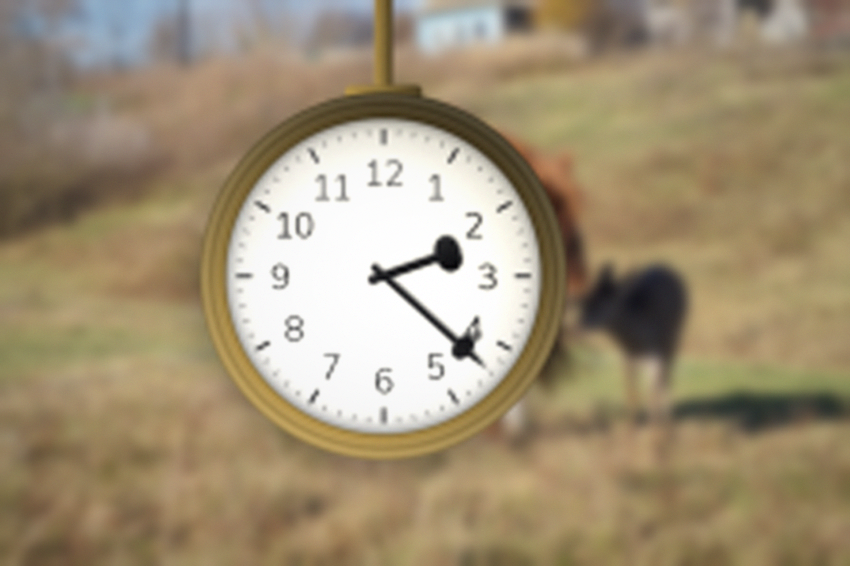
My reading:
2h22
